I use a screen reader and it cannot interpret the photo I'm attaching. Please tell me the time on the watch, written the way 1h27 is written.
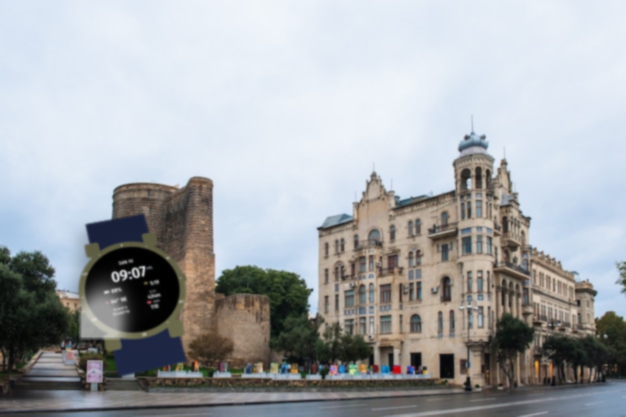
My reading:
9h07
